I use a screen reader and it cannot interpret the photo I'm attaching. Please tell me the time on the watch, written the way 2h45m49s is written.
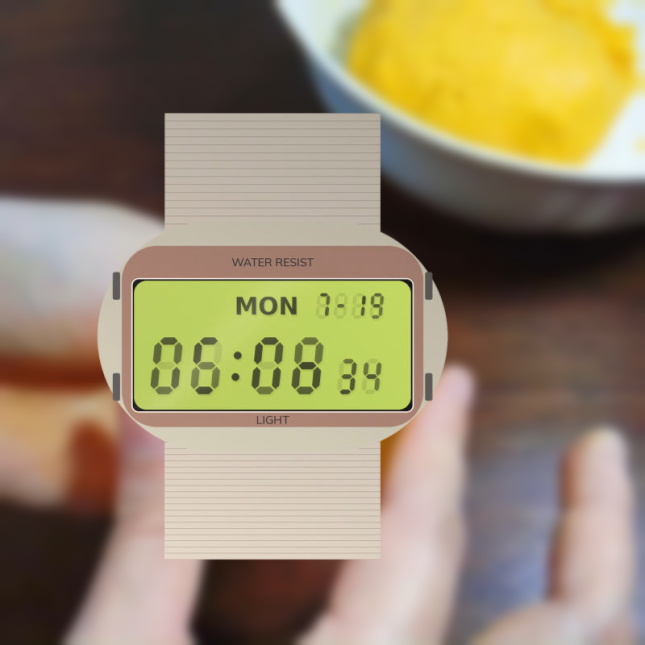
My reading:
6h08m34s
